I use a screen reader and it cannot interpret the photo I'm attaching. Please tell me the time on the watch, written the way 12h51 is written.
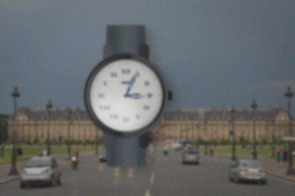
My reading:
3h04
